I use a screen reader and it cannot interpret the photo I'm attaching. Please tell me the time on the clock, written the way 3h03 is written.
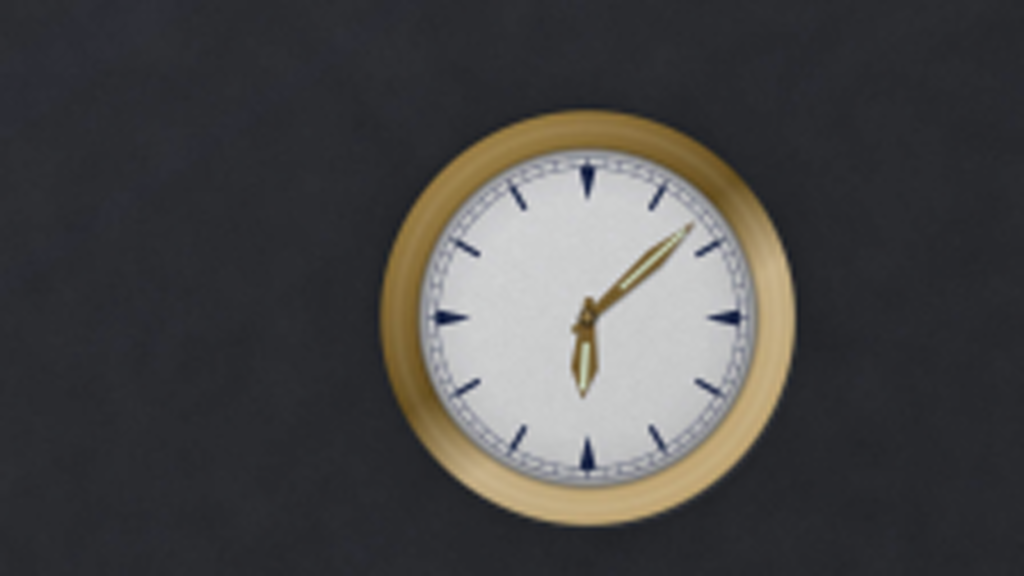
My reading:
6h08
